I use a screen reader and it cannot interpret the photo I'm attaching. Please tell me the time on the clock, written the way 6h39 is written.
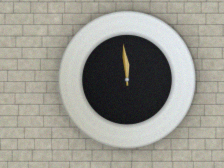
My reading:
11h59
